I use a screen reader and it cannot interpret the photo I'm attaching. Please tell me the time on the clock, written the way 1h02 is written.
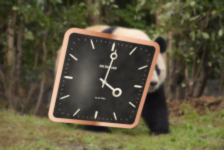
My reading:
4h01
